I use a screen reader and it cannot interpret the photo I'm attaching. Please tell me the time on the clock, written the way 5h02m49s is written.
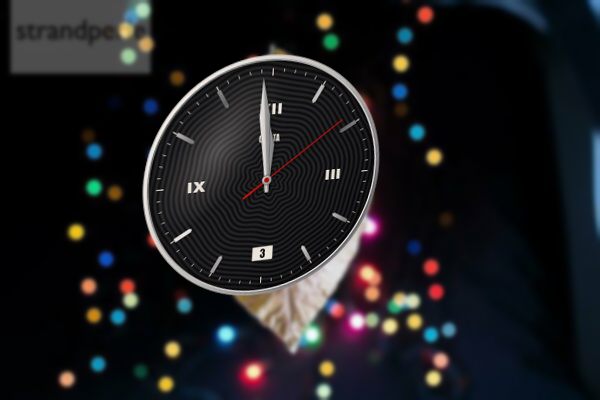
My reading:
11h59m09s
